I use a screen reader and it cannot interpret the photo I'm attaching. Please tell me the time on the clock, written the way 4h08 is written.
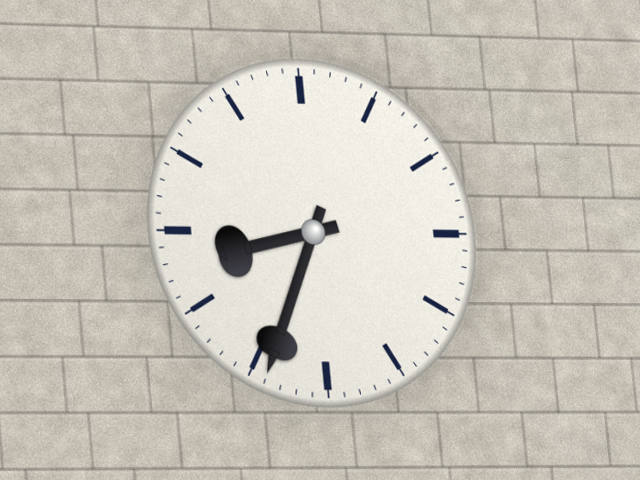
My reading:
8h34
